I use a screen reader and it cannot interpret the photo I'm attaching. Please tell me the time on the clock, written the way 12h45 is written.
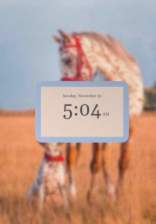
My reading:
5h04
